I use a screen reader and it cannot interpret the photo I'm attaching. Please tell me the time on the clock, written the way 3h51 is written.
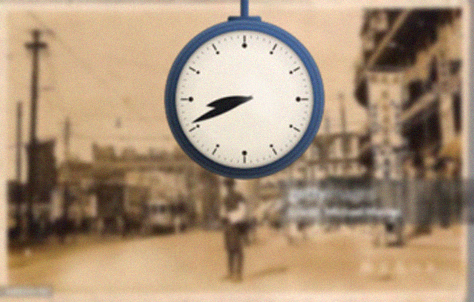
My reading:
8h41
